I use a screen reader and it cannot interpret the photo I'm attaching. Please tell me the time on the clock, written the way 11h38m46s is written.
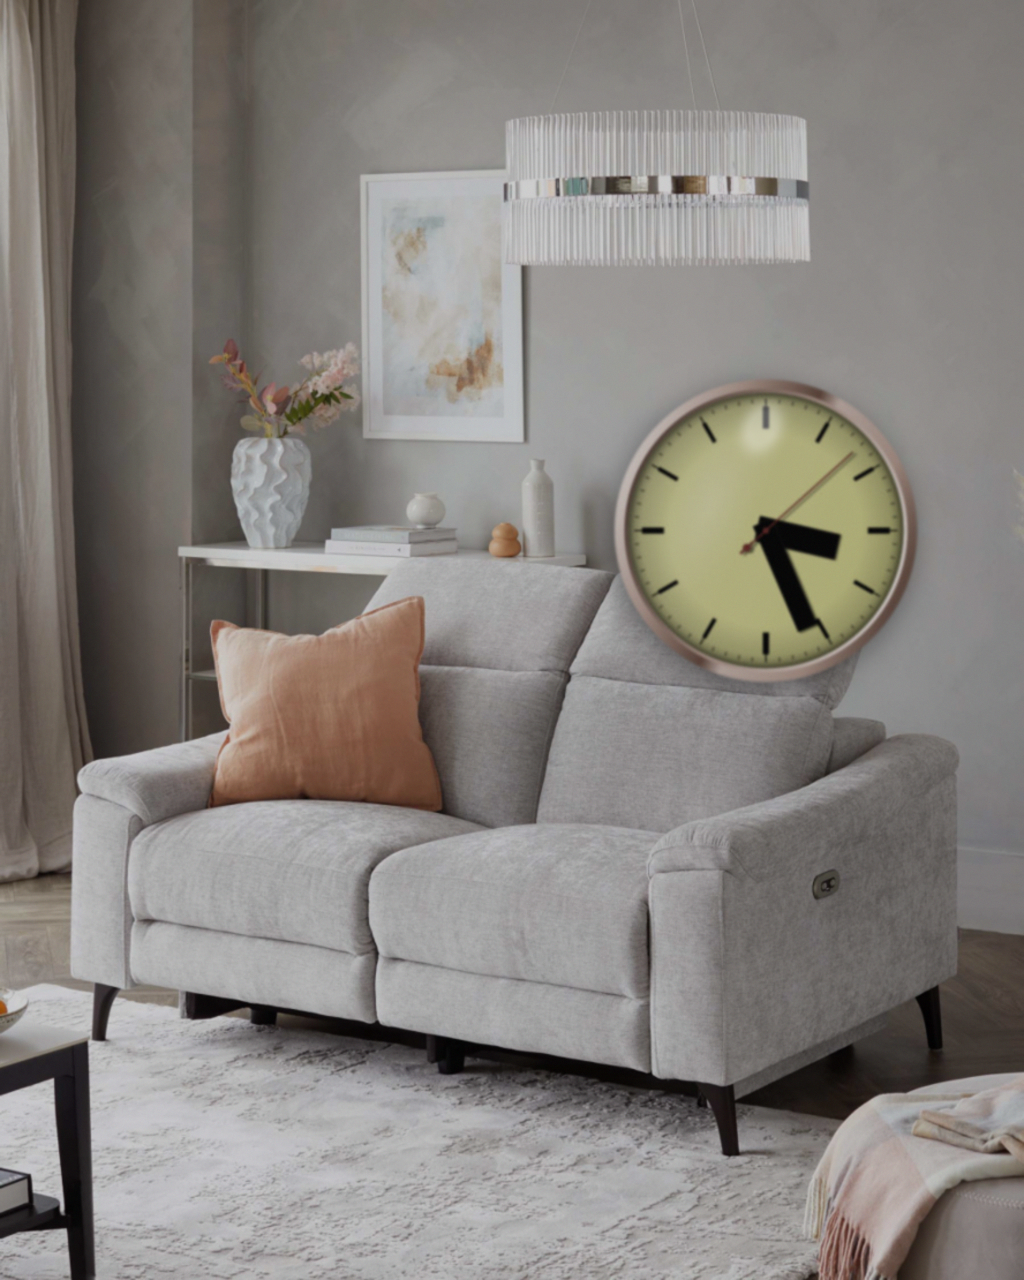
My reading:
3h26m08s
